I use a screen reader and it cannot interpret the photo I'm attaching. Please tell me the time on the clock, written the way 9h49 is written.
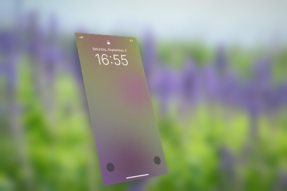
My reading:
16h55
